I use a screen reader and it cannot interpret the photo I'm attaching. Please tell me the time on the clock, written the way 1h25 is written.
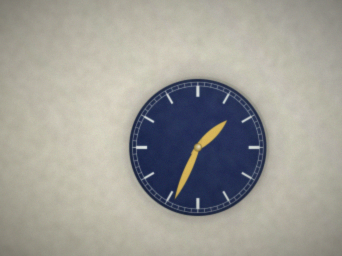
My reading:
1h34
